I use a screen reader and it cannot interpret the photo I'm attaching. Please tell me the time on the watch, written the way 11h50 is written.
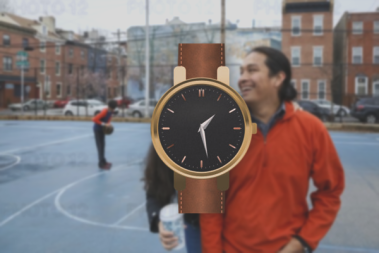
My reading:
1h28
